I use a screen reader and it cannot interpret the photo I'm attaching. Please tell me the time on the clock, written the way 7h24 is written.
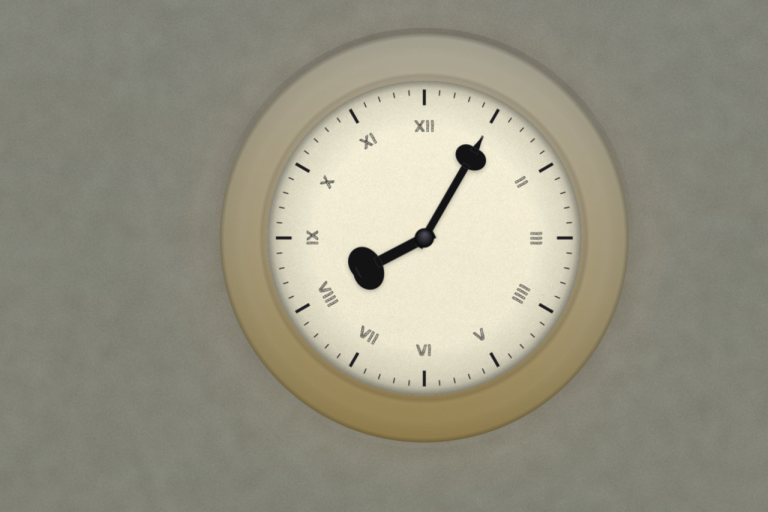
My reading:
8h05
